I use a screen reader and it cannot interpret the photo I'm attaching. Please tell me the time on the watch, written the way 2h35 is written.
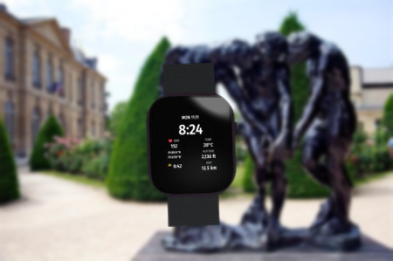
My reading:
8h24
